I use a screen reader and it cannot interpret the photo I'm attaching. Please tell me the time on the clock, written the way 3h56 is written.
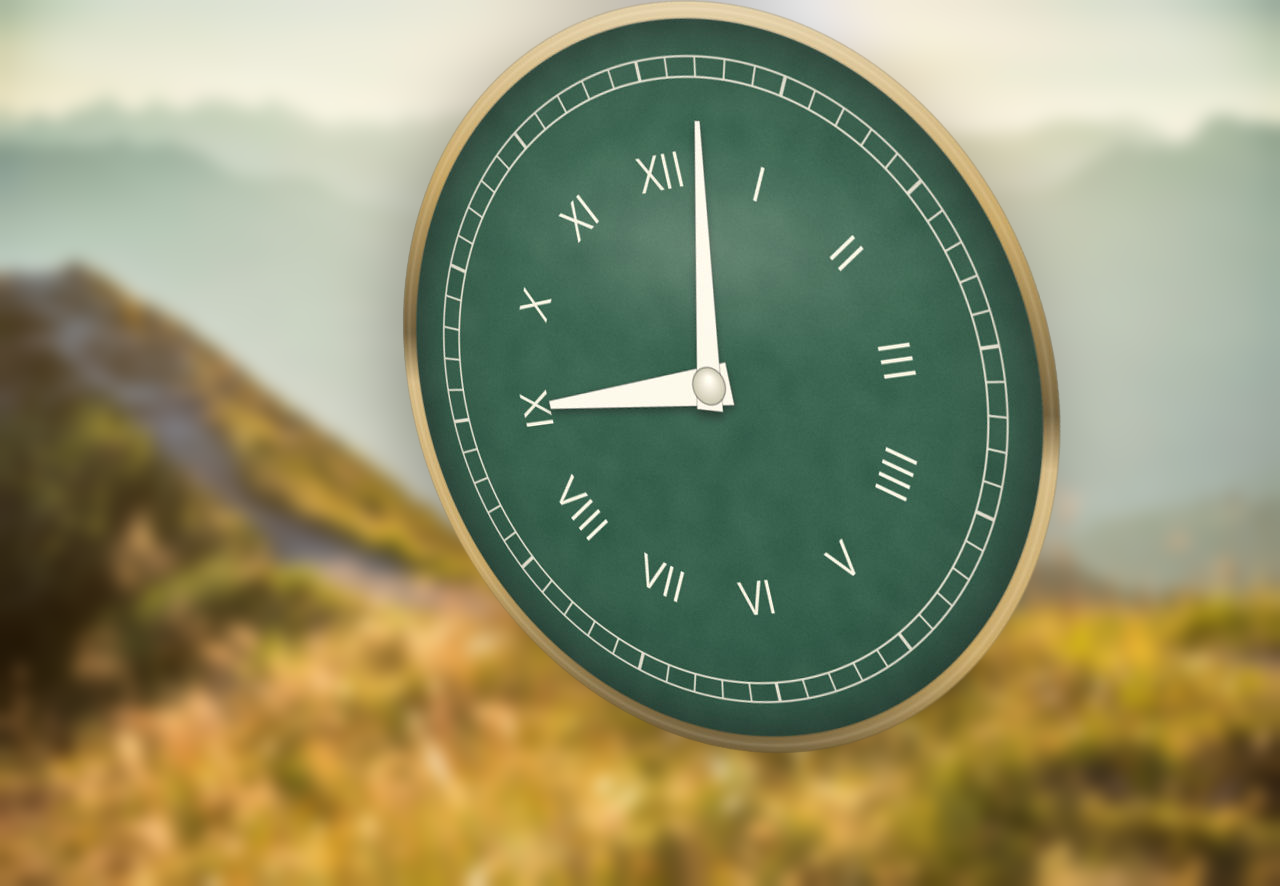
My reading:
9h02
